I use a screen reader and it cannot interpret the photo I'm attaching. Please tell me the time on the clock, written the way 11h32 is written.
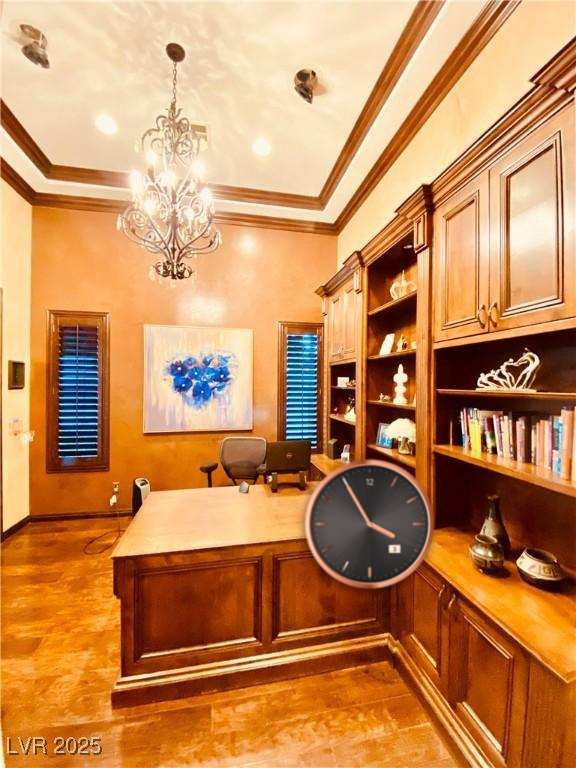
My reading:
3h55
